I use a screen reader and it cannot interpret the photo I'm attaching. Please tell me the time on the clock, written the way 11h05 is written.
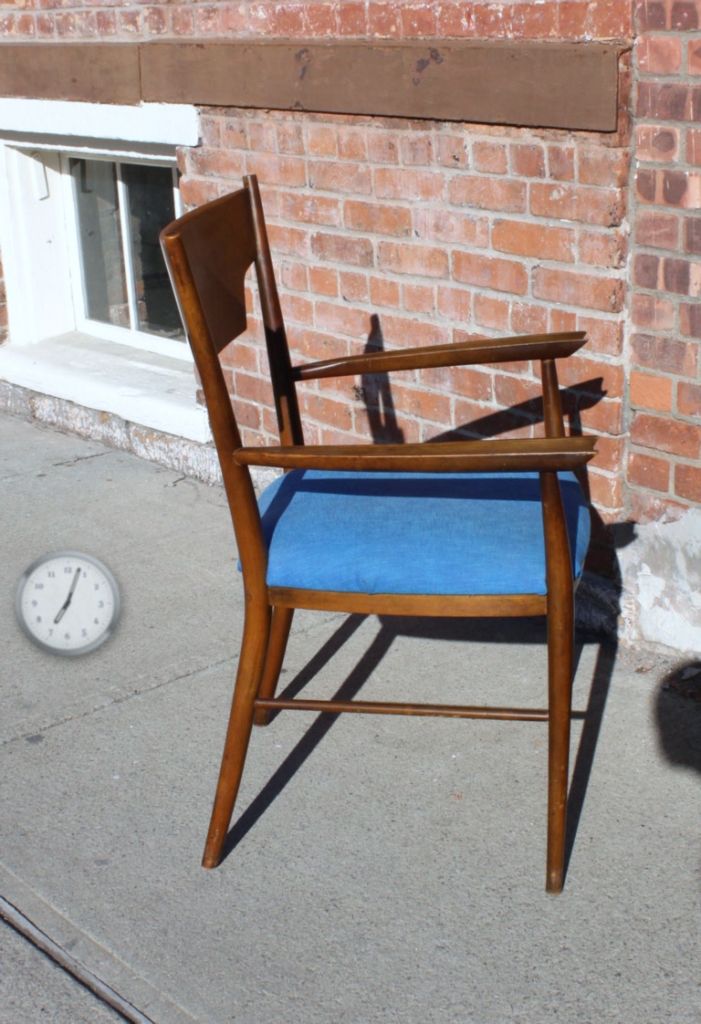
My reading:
7h03
